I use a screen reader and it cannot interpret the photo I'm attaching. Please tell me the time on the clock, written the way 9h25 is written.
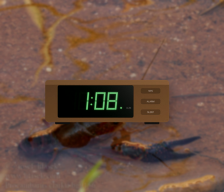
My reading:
1h08
